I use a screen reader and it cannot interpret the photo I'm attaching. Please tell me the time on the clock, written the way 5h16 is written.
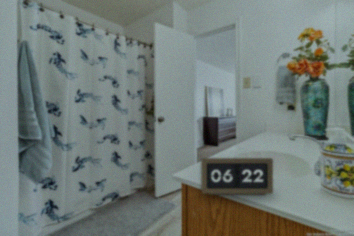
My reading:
6h22
